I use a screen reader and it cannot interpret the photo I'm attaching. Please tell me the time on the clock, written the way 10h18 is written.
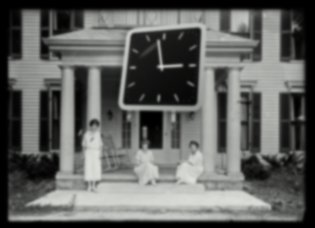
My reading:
2h58
